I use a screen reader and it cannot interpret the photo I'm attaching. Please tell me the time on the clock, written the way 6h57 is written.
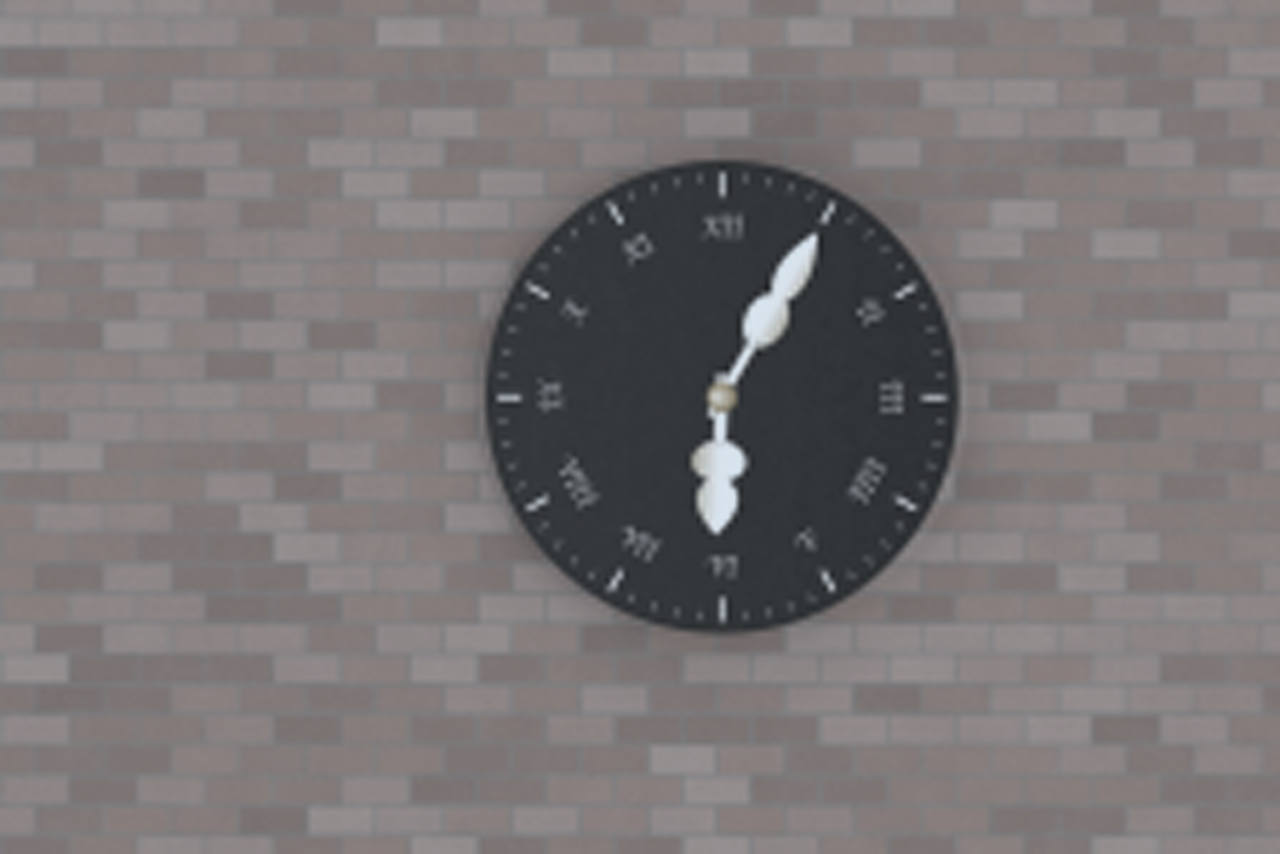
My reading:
6h05
